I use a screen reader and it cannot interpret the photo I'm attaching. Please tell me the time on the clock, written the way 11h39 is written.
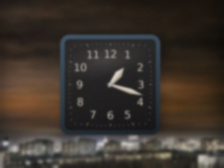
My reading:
1h18
